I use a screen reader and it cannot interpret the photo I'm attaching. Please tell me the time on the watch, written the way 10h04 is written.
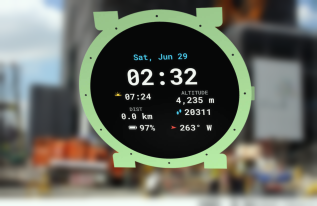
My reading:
2h32
